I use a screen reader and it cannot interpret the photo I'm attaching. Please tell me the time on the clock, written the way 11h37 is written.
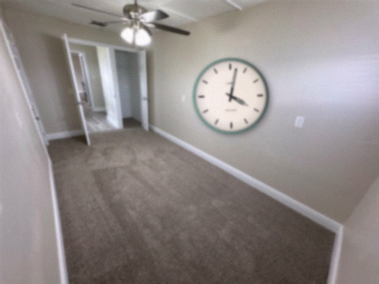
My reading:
4h02
